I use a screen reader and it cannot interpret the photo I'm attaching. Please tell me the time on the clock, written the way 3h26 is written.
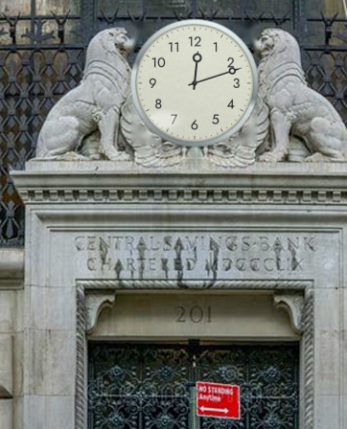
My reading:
12h12
